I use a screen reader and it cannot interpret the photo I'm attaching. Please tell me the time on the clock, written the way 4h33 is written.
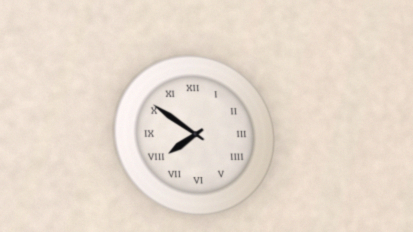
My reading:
7h51
